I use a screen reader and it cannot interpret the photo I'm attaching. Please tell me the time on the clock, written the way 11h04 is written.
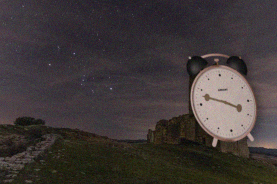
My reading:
3h48
